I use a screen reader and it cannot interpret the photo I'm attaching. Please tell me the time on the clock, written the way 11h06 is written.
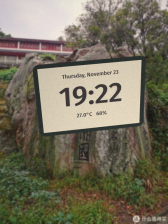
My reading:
19h22
